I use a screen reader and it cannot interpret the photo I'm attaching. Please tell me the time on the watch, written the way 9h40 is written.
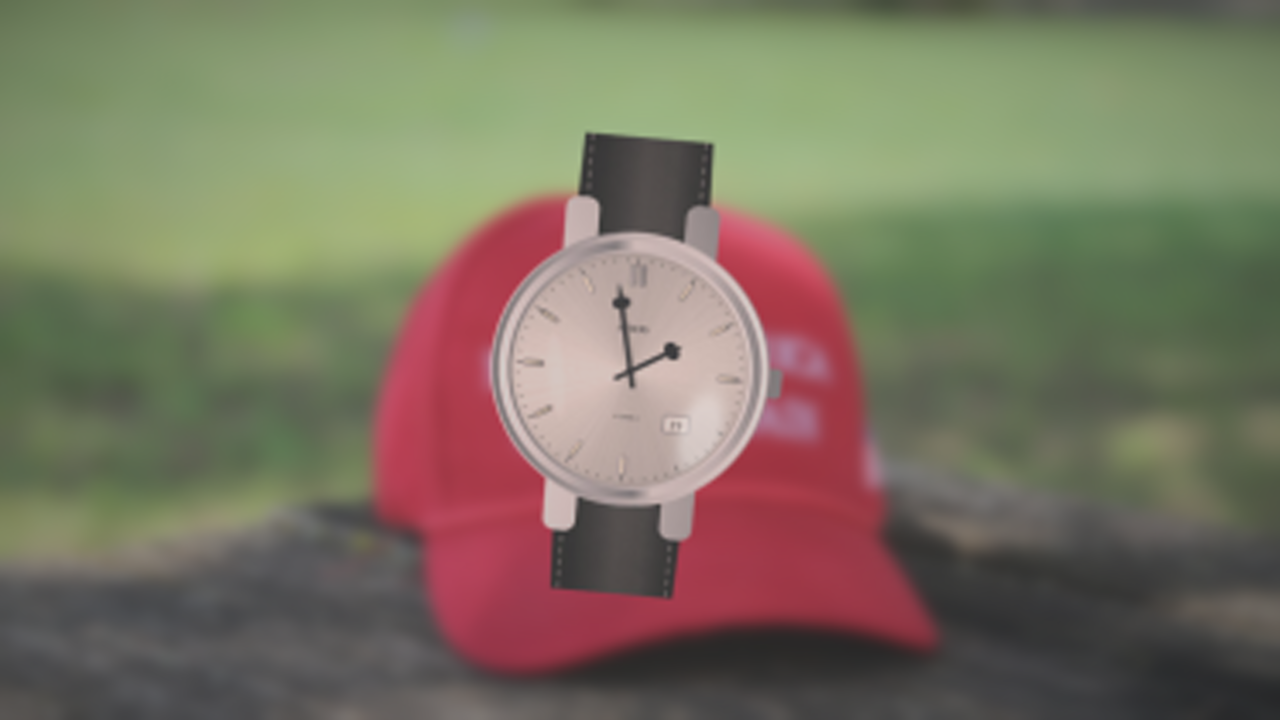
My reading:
1h58
